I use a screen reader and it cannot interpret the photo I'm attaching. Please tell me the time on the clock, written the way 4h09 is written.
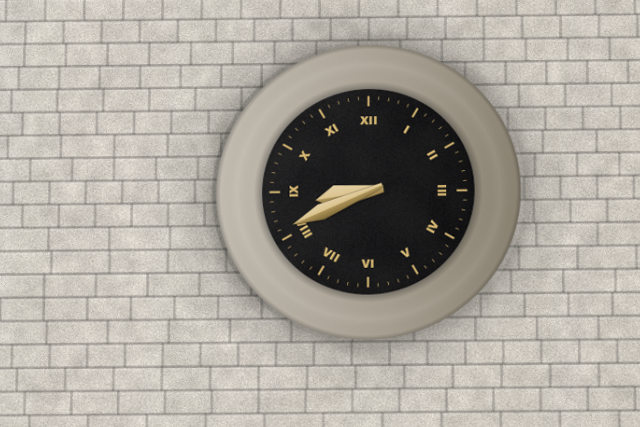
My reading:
8h41
